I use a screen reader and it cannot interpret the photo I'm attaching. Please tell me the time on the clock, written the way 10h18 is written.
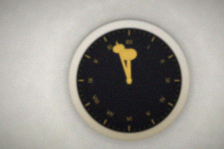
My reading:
11h57
